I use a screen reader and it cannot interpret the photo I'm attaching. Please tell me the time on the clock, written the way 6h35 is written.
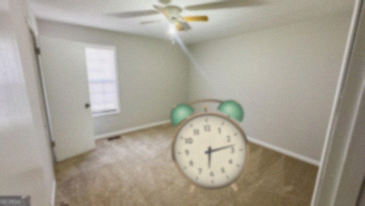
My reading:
6h13
